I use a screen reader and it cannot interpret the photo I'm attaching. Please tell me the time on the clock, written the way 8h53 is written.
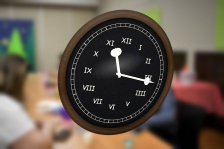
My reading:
11h16
